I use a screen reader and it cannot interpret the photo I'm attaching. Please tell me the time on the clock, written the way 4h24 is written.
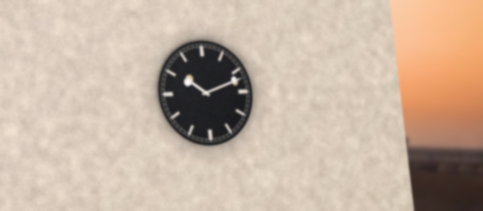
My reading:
10h12
